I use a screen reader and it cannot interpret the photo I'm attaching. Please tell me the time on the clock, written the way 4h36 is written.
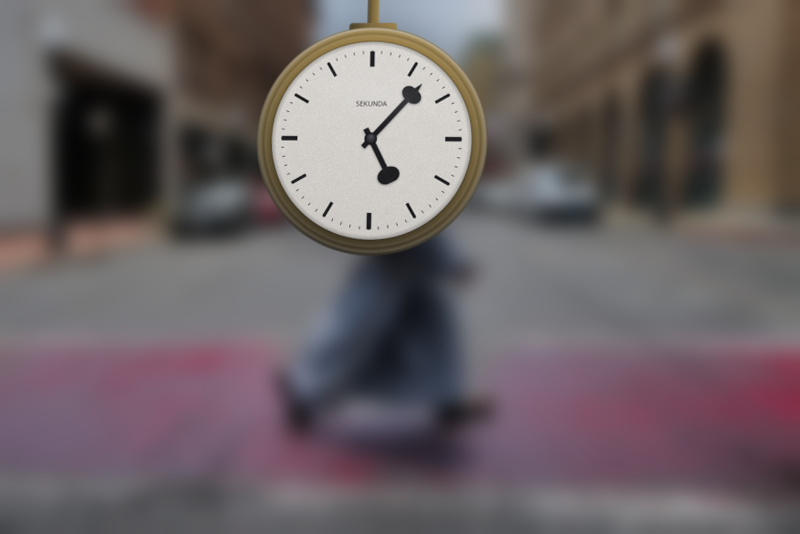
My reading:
5h07
